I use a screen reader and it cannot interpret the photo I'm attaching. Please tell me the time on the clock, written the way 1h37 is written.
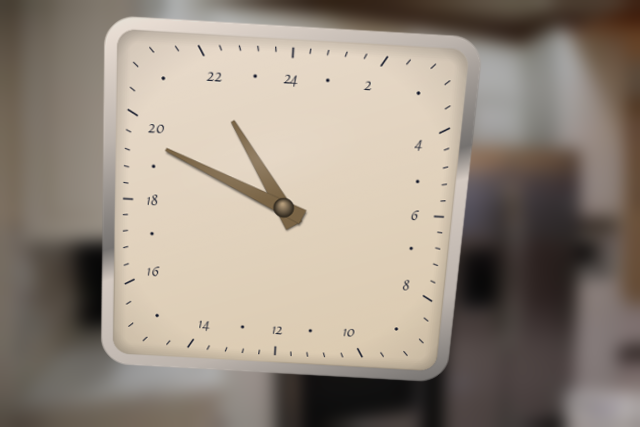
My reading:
21h49
